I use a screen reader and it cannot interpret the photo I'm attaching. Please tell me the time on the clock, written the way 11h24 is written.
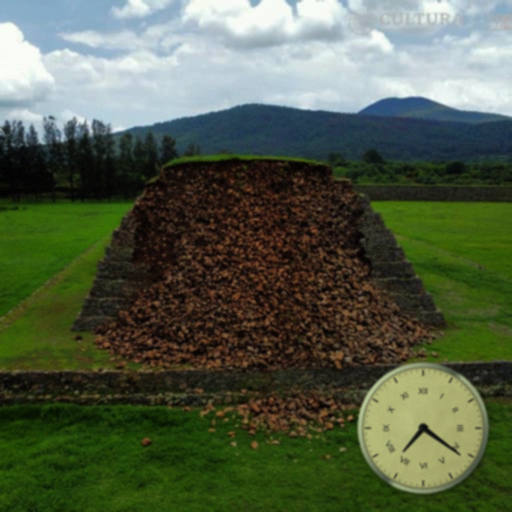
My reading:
7h21
